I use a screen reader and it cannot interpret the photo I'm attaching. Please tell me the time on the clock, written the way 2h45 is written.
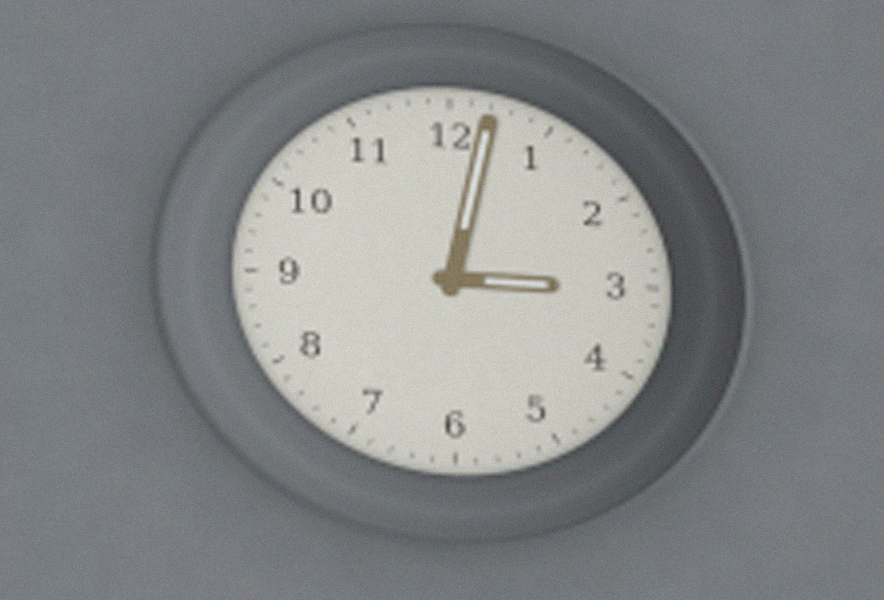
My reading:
3h02
